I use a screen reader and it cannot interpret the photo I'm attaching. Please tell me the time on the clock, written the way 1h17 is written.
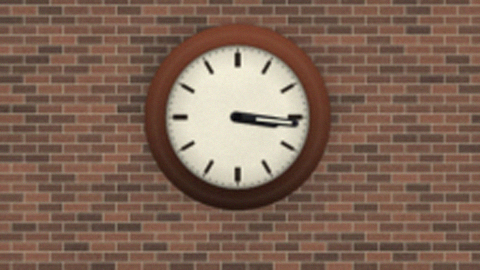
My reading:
3h16
